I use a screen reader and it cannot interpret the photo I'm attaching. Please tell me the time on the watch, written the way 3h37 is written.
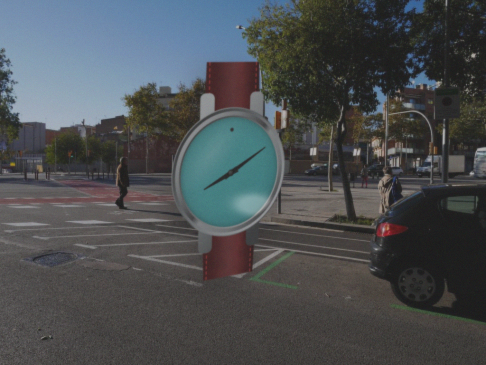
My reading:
8h10
